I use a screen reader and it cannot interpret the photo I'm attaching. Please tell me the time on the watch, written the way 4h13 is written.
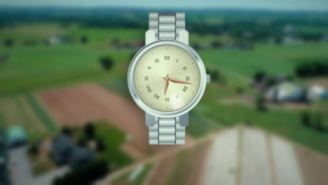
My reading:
6h17
